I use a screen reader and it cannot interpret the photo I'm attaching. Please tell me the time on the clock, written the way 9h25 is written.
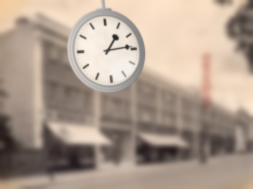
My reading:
1h14
